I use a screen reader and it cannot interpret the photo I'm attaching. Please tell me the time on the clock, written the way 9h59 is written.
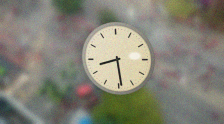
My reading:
8h29
